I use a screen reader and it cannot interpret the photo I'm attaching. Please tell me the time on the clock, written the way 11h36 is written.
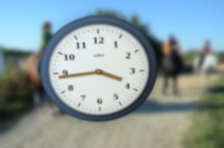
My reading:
3h44
